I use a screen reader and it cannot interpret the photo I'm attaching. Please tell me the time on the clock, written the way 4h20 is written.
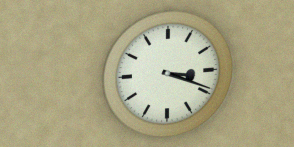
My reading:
3h19
